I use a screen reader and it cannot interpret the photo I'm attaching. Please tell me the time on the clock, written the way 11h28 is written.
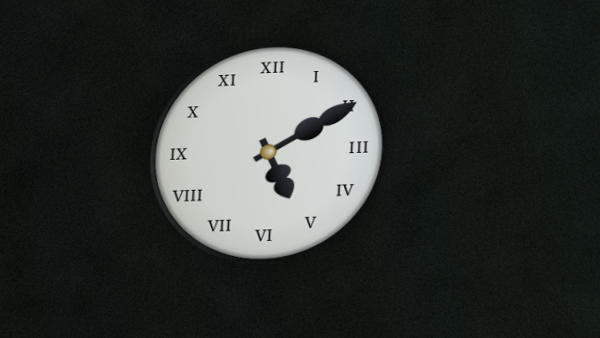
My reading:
5h10
